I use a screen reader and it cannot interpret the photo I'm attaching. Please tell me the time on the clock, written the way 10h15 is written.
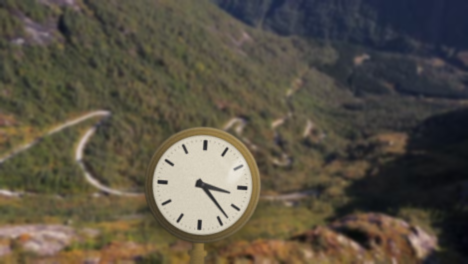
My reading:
3h23
